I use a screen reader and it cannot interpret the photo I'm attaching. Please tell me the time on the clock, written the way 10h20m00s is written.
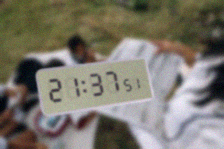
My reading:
21h37m51s
